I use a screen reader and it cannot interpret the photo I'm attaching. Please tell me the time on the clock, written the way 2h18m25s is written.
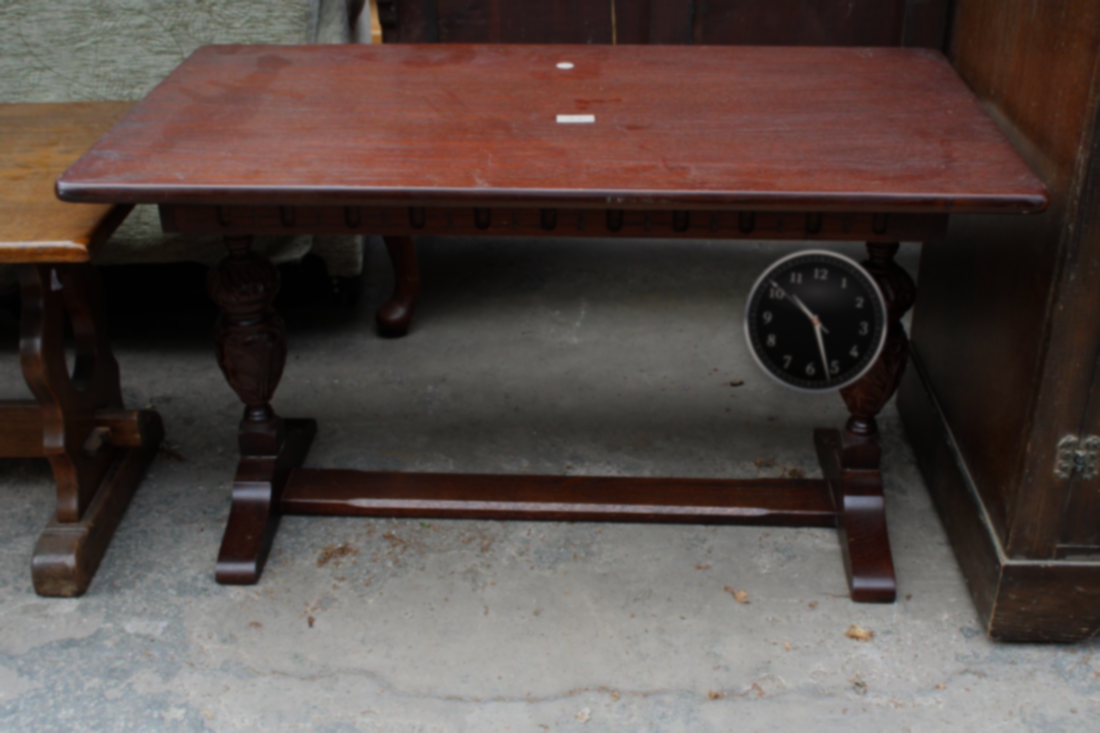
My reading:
10h26m51s
